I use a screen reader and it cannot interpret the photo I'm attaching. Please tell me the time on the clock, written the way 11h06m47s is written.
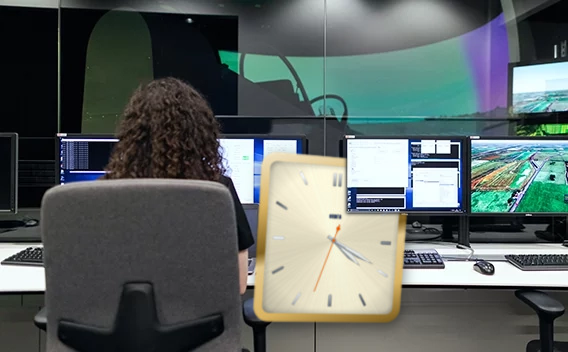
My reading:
4h19m33s
